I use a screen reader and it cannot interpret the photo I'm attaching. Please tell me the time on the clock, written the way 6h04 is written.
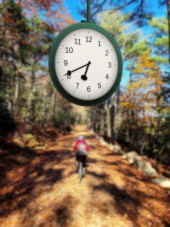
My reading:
6h41
